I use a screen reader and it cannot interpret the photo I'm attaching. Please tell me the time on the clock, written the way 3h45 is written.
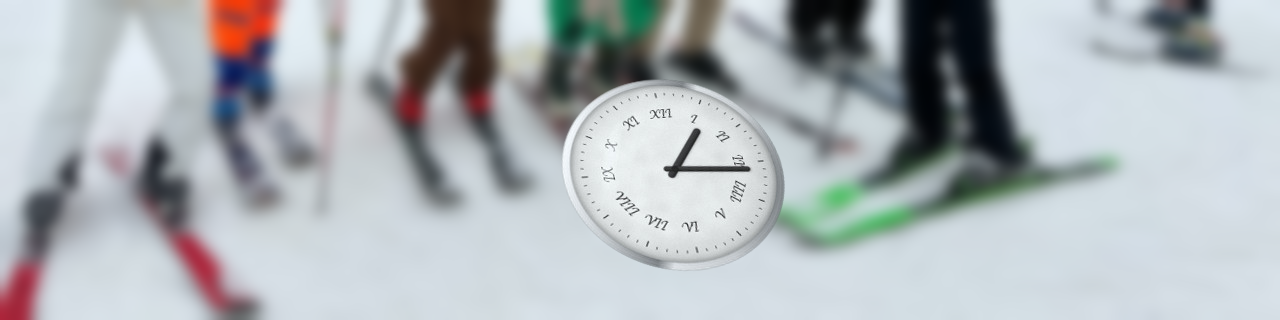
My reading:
1h16
